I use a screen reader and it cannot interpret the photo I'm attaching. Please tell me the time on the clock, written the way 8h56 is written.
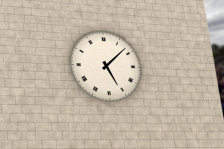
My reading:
5h08
